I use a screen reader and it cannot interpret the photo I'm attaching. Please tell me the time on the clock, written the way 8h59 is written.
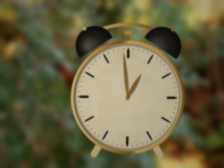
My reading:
12h59
